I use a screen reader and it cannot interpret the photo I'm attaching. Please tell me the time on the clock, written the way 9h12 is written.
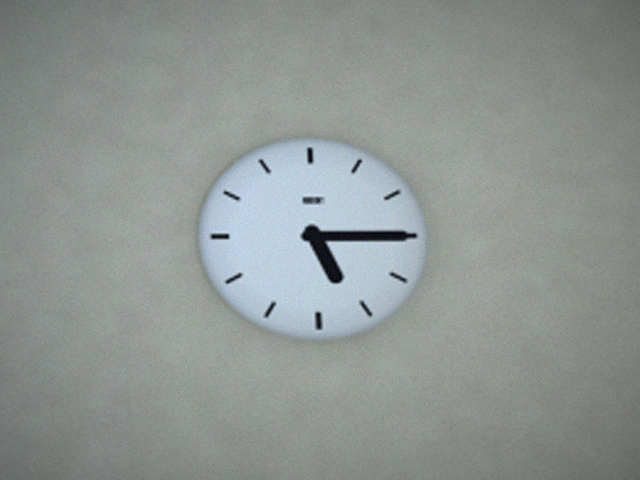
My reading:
5h15
